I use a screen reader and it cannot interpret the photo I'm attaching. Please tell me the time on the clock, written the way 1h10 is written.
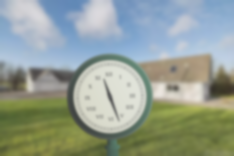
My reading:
11h27
